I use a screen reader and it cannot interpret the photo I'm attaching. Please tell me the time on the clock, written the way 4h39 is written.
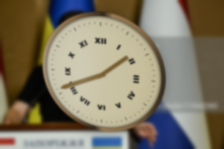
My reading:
1h41
